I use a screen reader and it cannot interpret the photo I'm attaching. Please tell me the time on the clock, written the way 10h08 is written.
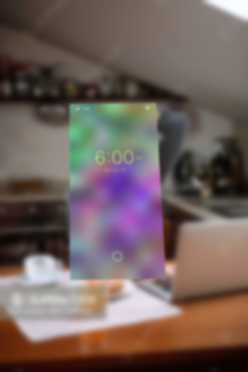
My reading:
6h00
